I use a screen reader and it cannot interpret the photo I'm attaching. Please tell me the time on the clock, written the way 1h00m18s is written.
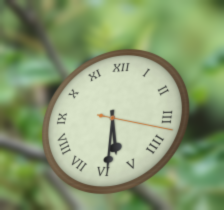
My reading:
5h29m17s
